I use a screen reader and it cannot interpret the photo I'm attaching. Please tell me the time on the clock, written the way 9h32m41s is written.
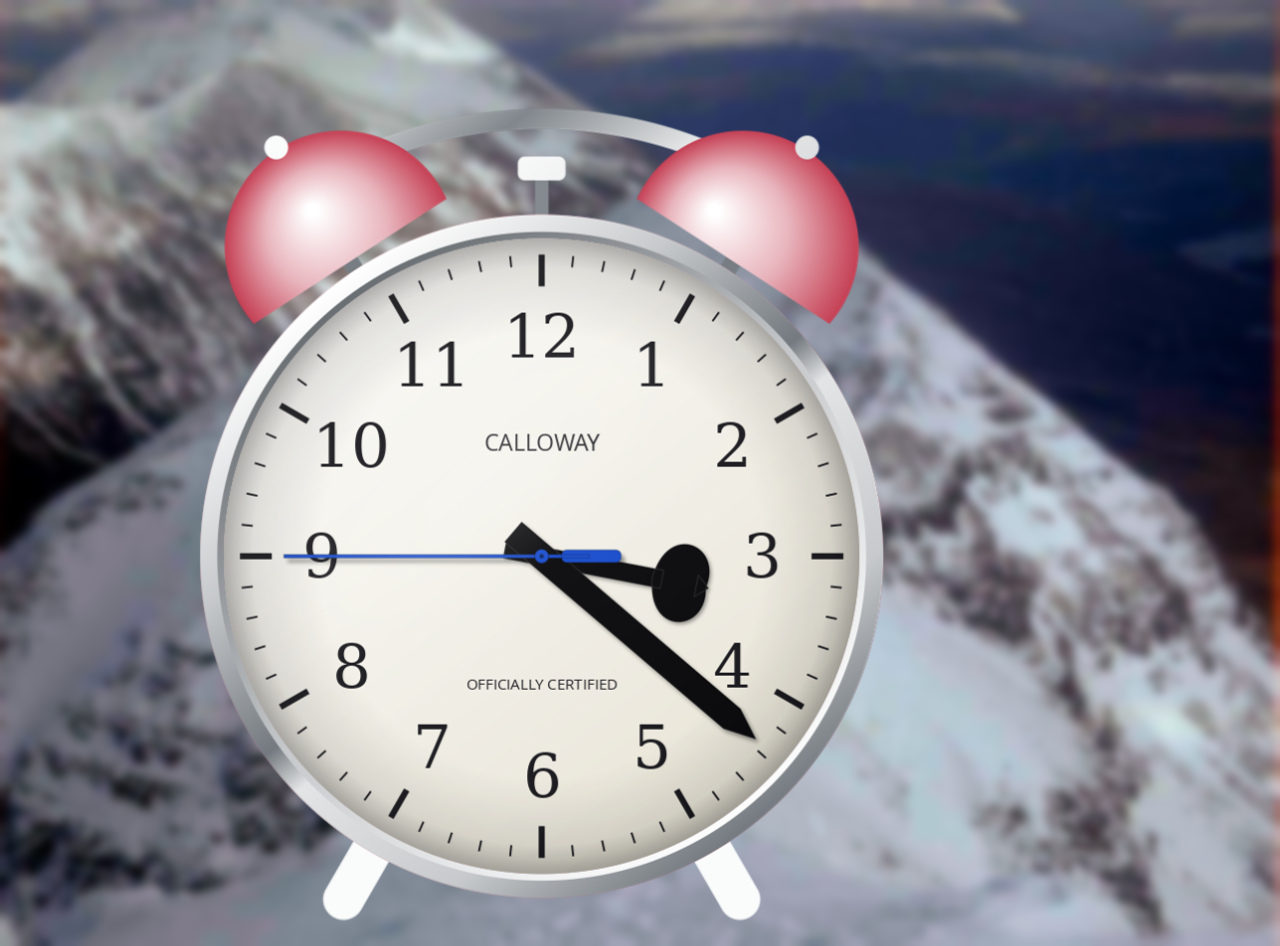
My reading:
3h21m45s
